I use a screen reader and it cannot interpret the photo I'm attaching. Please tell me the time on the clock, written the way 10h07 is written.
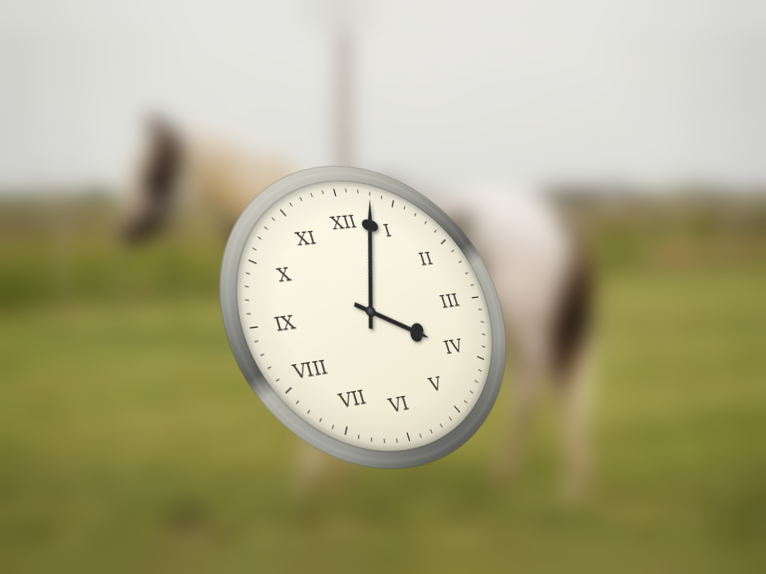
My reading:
4h03
